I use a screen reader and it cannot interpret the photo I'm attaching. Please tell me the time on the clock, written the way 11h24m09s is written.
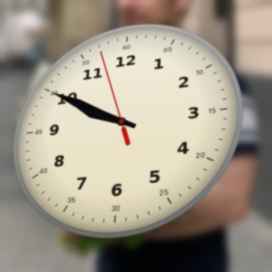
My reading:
9h49m57s
